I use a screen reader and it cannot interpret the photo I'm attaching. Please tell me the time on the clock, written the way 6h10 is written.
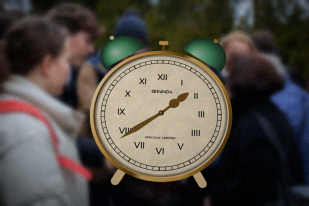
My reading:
1h39
